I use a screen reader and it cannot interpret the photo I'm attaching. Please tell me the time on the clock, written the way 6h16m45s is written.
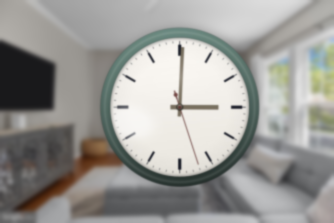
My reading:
3h00m27s
